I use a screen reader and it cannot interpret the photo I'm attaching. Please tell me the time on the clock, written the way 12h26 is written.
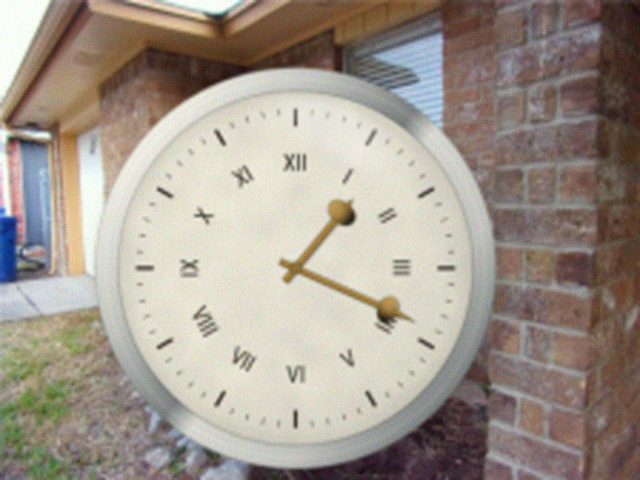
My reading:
1h19
